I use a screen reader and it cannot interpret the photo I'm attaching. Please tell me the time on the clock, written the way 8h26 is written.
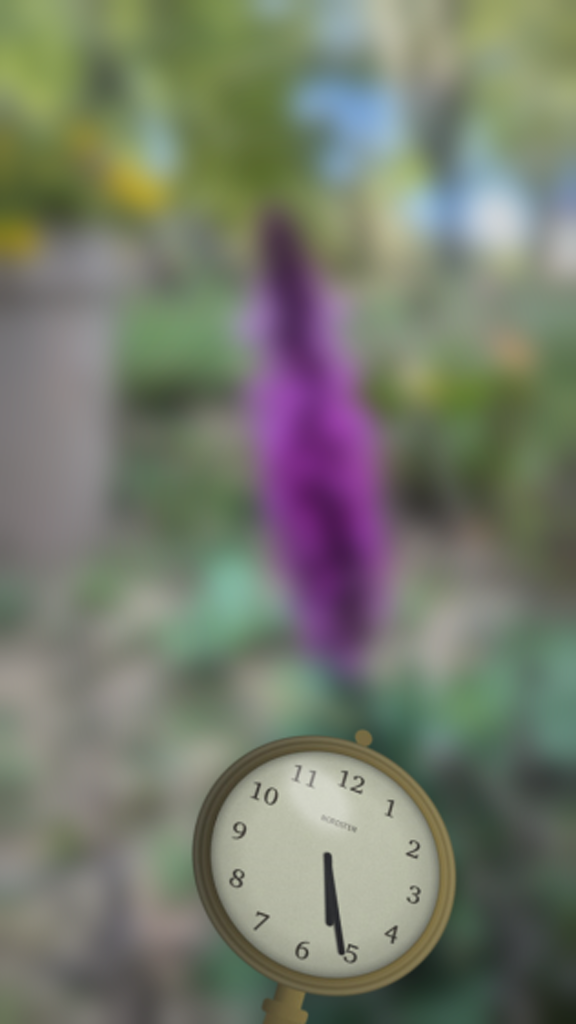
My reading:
5h26
